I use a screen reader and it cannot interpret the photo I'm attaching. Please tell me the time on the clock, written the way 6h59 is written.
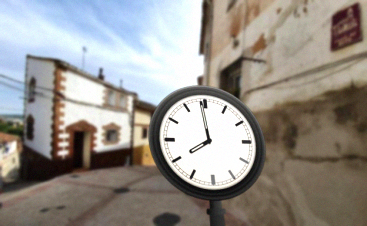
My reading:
7h59
